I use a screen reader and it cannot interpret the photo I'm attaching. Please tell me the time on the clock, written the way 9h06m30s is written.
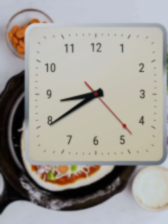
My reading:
8h39m23s
